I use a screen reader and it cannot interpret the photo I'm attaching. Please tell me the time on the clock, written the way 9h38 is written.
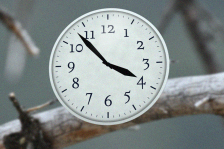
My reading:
3h53
